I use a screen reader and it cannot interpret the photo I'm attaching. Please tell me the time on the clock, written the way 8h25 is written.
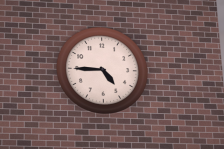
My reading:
4h45
